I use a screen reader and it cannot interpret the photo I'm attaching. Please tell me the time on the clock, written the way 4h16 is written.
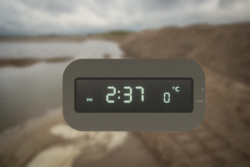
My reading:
2h37
